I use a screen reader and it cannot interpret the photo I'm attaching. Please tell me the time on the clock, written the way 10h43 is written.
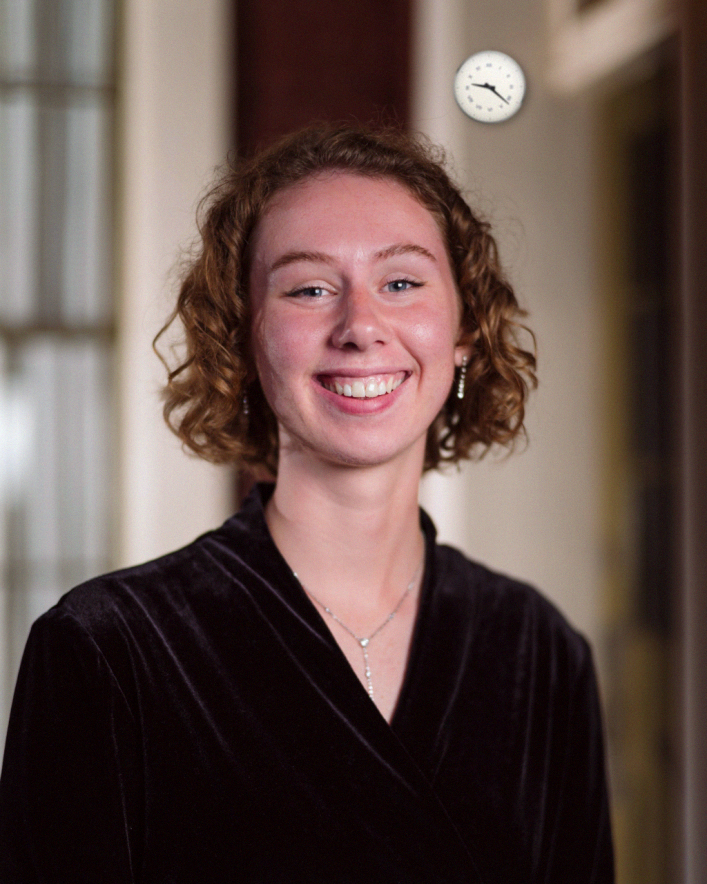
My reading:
9h22
